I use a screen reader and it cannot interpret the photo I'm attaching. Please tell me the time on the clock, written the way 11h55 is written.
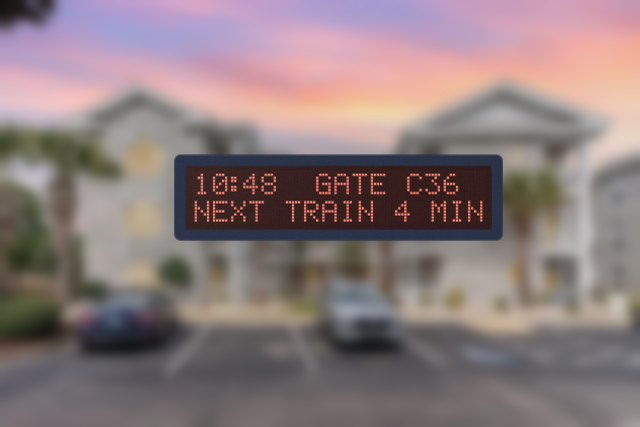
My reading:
10h48
